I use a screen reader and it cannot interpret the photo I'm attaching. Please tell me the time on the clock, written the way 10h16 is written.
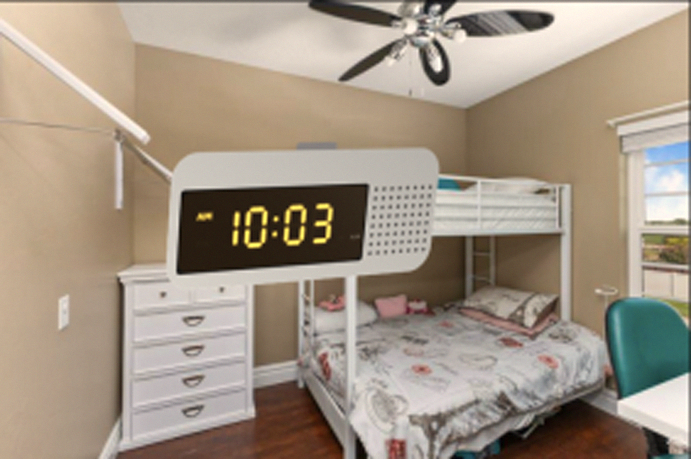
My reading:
10h03
